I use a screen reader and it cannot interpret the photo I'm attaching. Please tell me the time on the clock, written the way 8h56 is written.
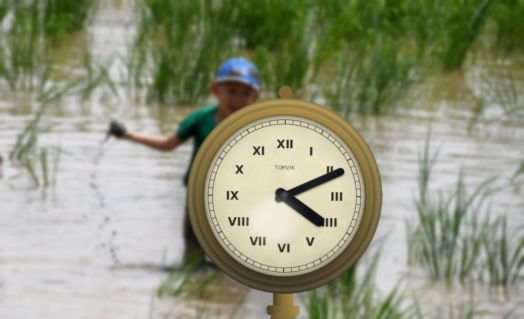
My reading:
4h11
